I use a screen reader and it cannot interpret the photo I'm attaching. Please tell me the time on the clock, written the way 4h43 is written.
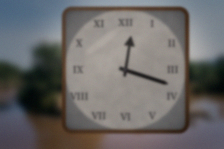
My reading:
12h18
